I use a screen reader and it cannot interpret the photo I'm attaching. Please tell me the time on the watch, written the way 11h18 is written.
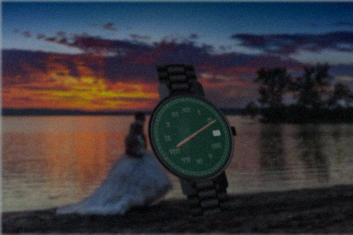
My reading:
8h11
